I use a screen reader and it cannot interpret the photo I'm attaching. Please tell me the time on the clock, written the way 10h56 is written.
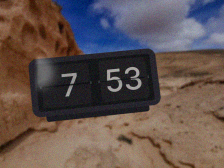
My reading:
7h53
